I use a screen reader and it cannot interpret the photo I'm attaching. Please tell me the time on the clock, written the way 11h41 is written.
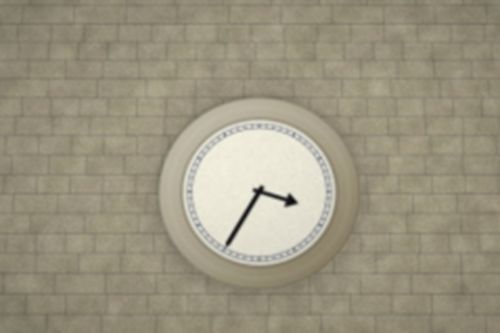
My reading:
3h35
